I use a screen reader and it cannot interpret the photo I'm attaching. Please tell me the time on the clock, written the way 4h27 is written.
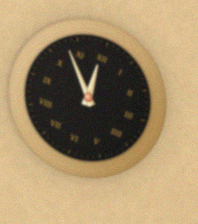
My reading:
11h53
